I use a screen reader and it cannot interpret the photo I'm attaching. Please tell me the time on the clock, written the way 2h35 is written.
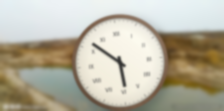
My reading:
5h52
